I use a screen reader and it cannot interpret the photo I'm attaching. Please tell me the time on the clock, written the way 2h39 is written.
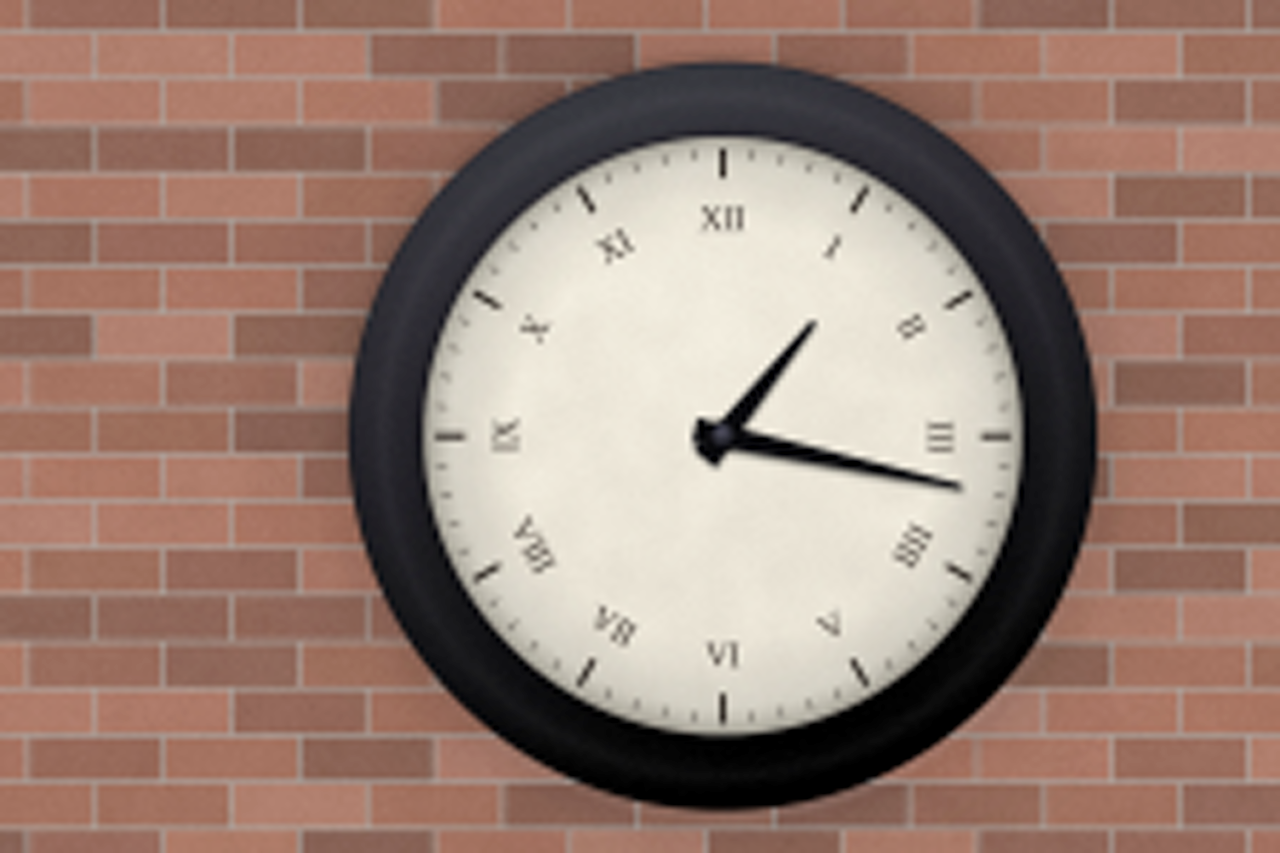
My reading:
1h17
